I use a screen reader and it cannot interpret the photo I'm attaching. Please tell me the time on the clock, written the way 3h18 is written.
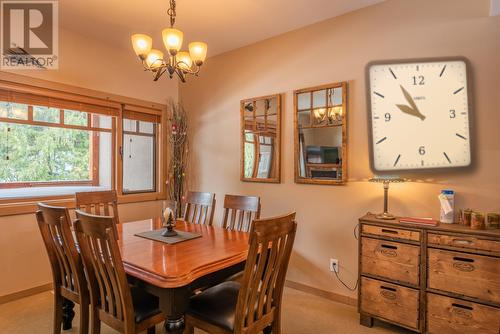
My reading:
9h55
